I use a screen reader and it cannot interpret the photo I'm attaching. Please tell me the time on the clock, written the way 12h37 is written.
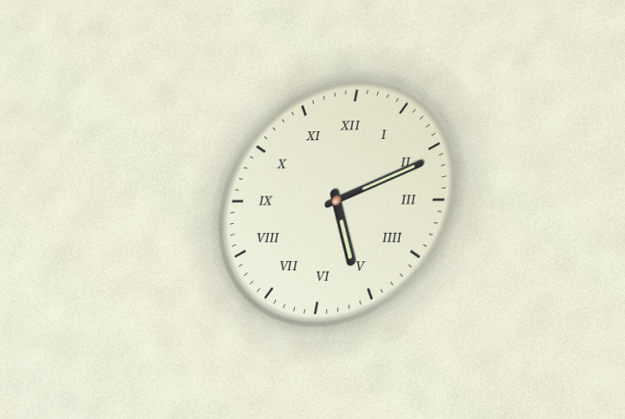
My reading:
5h11
